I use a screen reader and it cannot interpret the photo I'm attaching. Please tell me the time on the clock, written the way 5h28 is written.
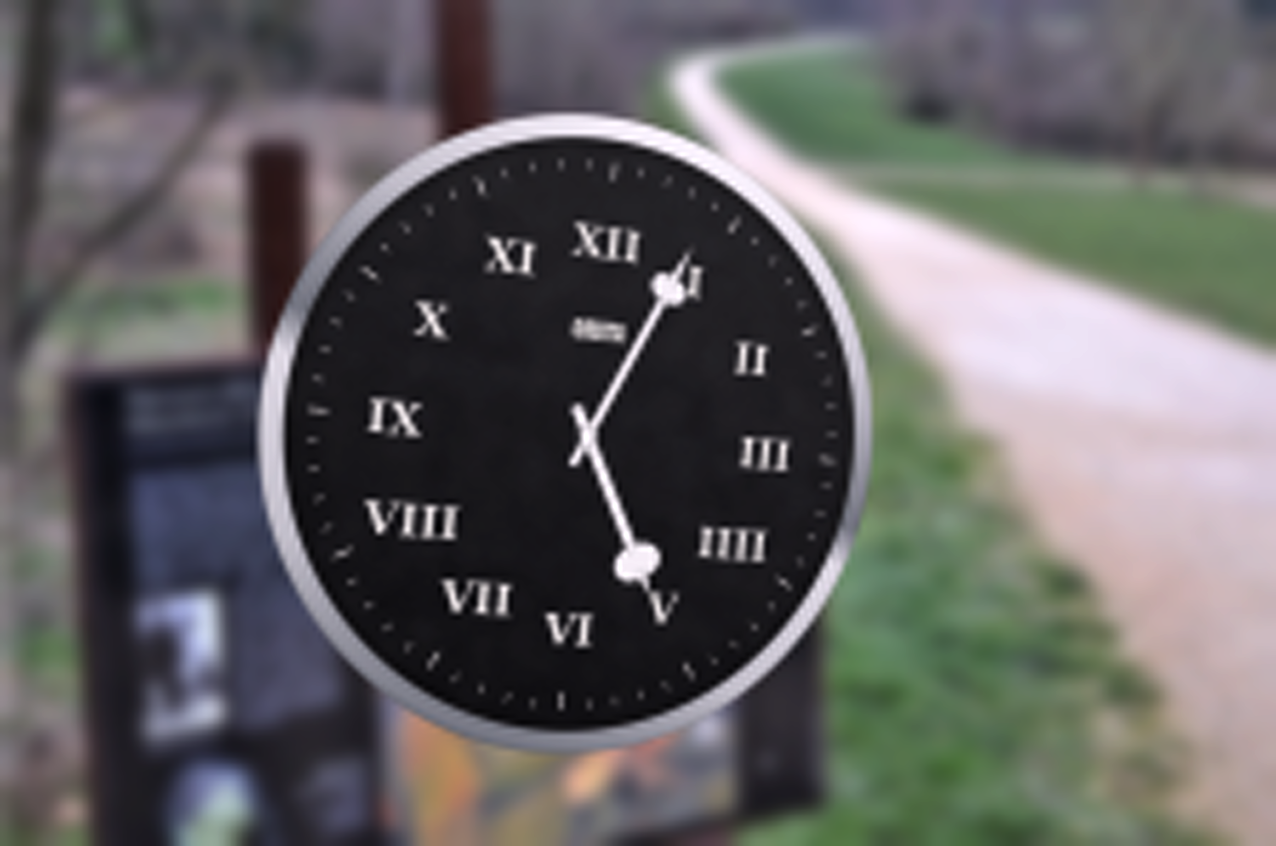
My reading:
5h04
